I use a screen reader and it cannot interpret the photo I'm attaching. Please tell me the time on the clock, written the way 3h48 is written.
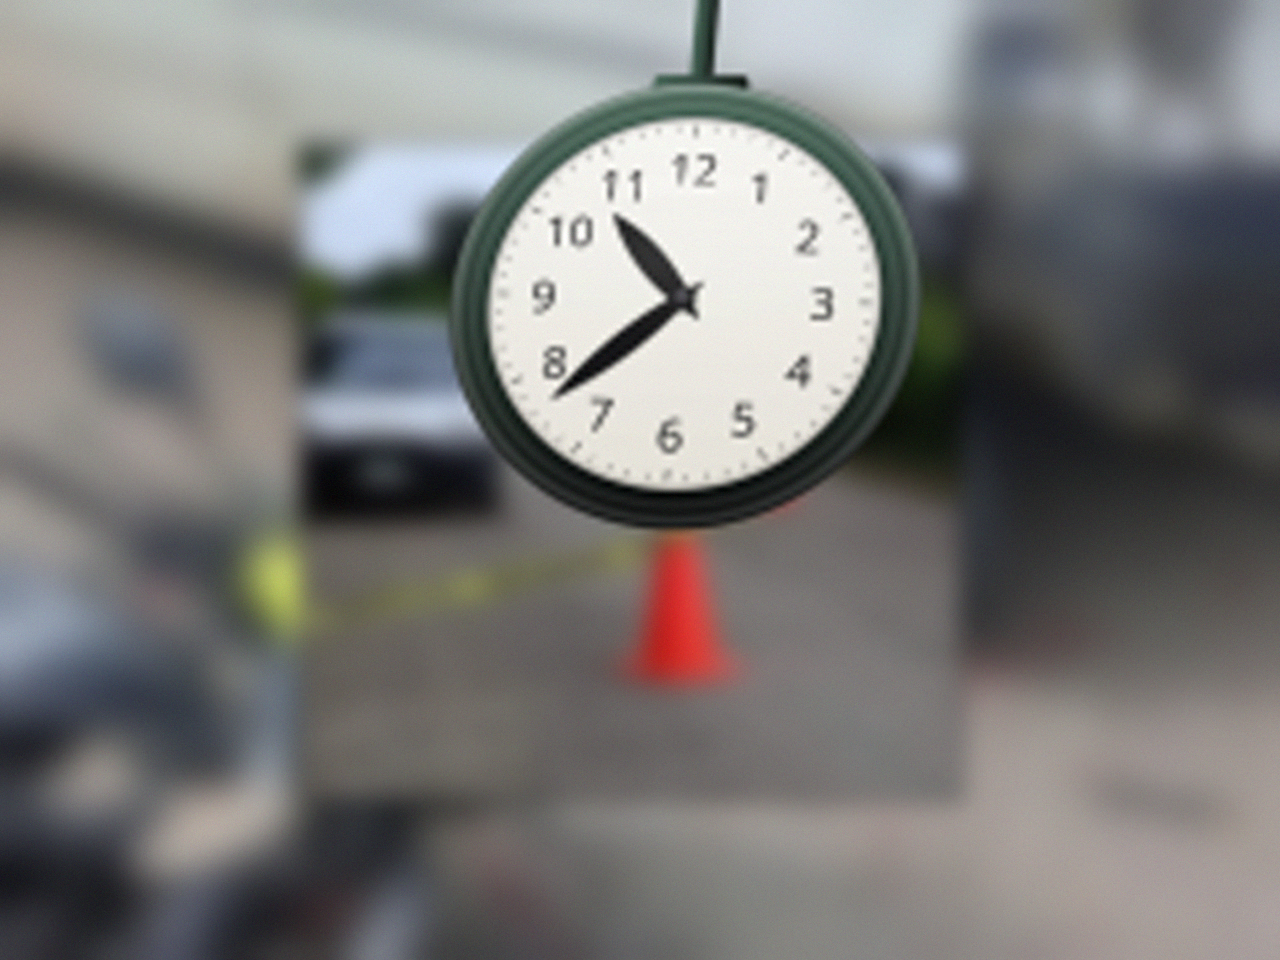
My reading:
10h38
